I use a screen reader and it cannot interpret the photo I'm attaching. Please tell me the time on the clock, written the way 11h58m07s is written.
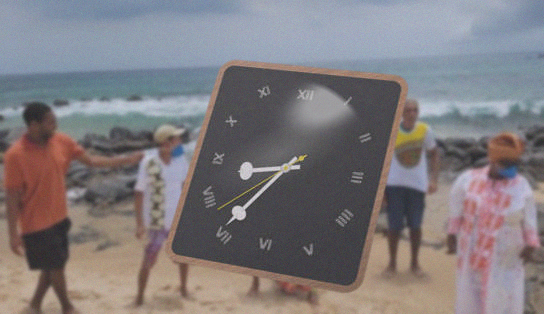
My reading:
8h35m38s
